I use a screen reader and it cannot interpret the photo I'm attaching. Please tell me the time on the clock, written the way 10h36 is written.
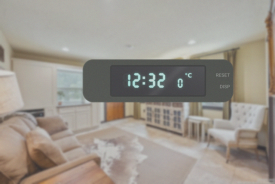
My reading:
12h32
